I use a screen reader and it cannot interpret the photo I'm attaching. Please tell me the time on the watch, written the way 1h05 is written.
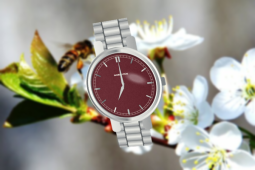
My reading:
7h00
